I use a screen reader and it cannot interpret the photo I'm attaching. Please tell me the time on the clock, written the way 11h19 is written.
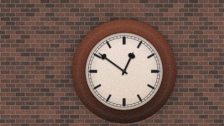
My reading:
12h51
